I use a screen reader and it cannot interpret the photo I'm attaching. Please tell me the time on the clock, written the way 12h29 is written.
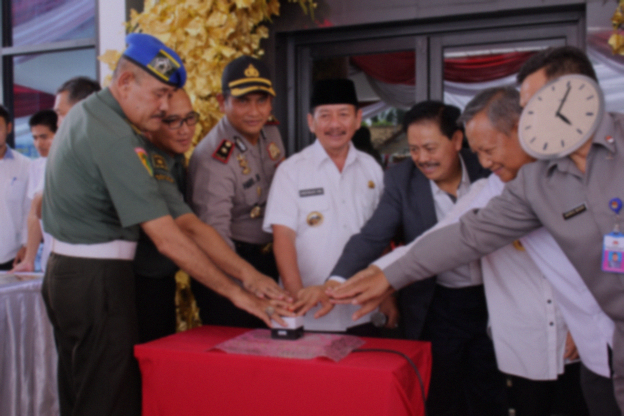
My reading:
4h01
